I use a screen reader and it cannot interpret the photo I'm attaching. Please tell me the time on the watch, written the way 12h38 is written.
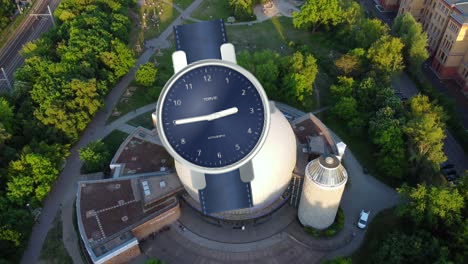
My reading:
2h45
